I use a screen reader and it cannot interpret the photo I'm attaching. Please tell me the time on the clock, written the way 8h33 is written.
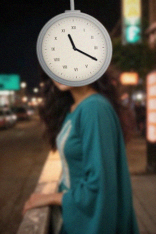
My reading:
11h20
